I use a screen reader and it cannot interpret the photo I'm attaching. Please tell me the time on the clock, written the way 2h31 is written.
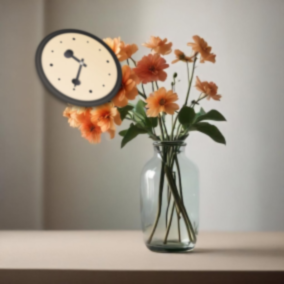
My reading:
10h35
